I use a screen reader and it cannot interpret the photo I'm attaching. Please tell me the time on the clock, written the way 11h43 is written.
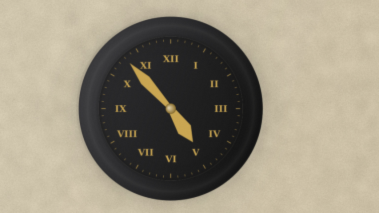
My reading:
4h53
